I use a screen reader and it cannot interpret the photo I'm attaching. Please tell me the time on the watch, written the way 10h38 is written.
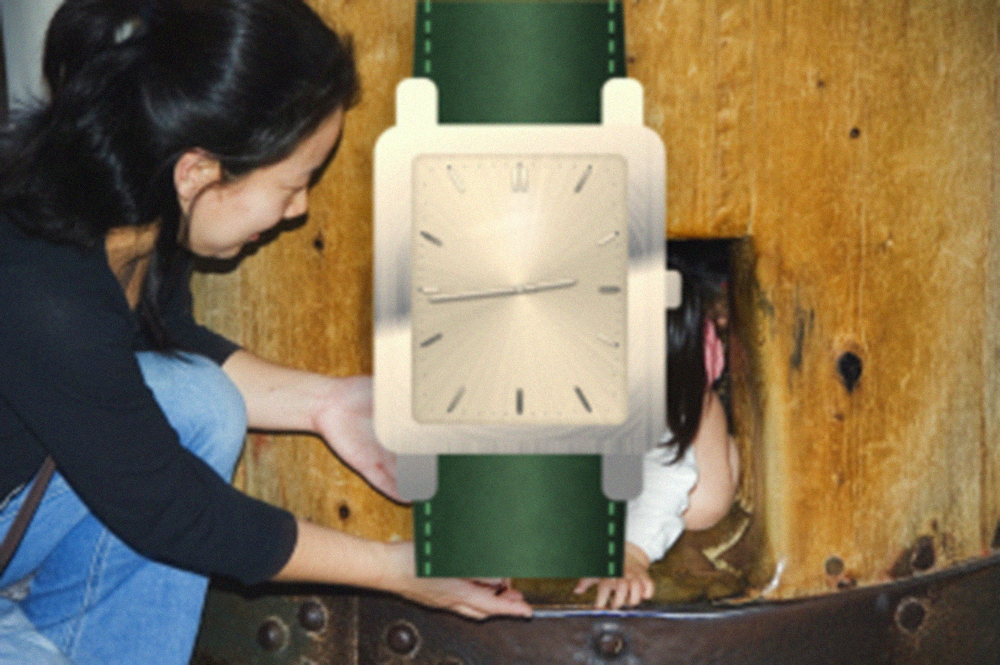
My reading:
2h44
